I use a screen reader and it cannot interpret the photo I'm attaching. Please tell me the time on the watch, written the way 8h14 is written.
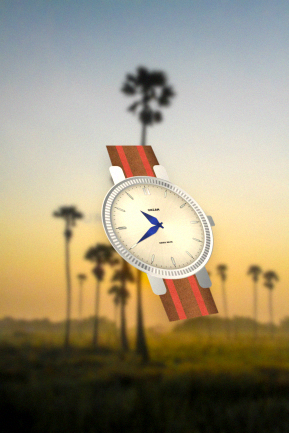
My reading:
10h40
